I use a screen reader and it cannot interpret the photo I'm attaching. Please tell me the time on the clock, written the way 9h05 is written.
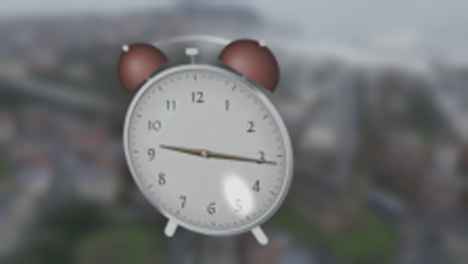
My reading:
9h16
